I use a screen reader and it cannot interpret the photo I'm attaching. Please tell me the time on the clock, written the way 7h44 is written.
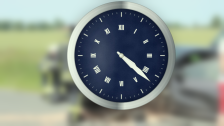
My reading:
4h22
